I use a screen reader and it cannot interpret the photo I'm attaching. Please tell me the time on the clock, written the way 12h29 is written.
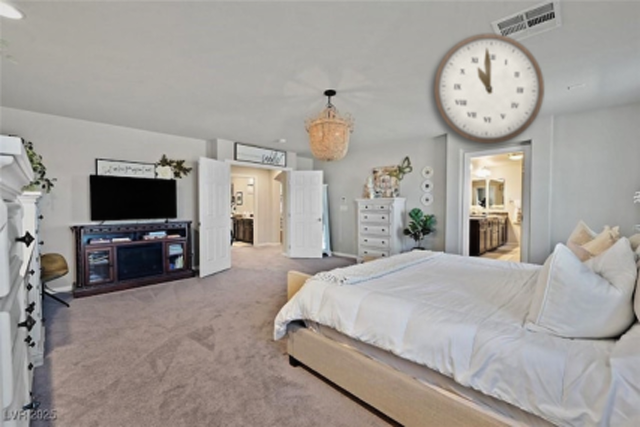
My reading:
10h59
